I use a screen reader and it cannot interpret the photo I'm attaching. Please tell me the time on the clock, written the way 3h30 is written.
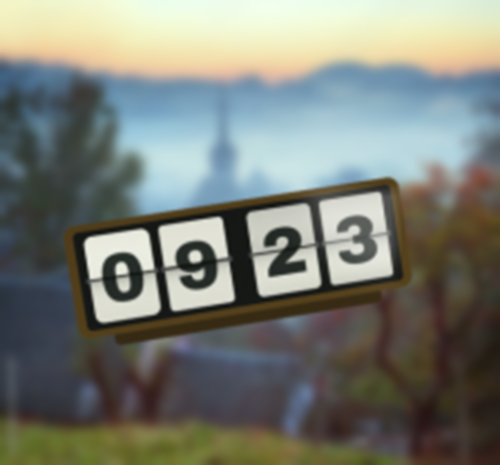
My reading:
9h23
